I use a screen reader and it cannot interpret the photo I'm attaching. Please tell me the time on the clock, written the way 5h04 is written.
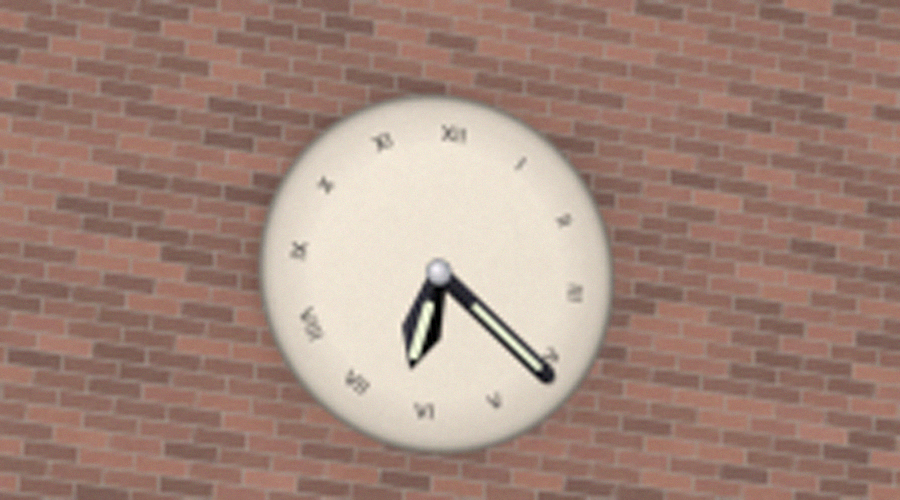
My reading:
6h21
